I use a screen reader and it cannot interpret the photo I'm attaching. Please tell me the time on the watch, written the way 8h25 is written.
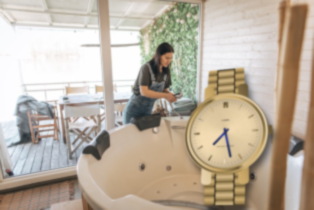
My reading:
7h28
